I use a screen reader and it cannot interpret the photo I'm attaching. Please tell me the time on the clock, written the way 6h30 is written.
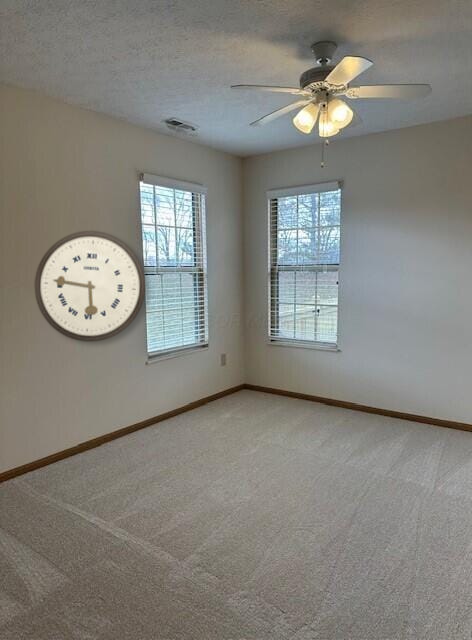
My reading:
5h46
